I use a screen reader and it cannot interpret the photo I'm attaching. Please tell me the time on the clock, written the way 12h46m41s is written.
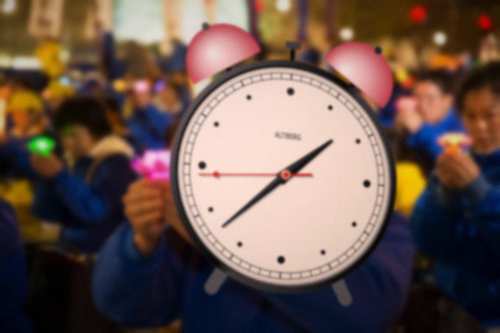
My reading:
1h37m44s
